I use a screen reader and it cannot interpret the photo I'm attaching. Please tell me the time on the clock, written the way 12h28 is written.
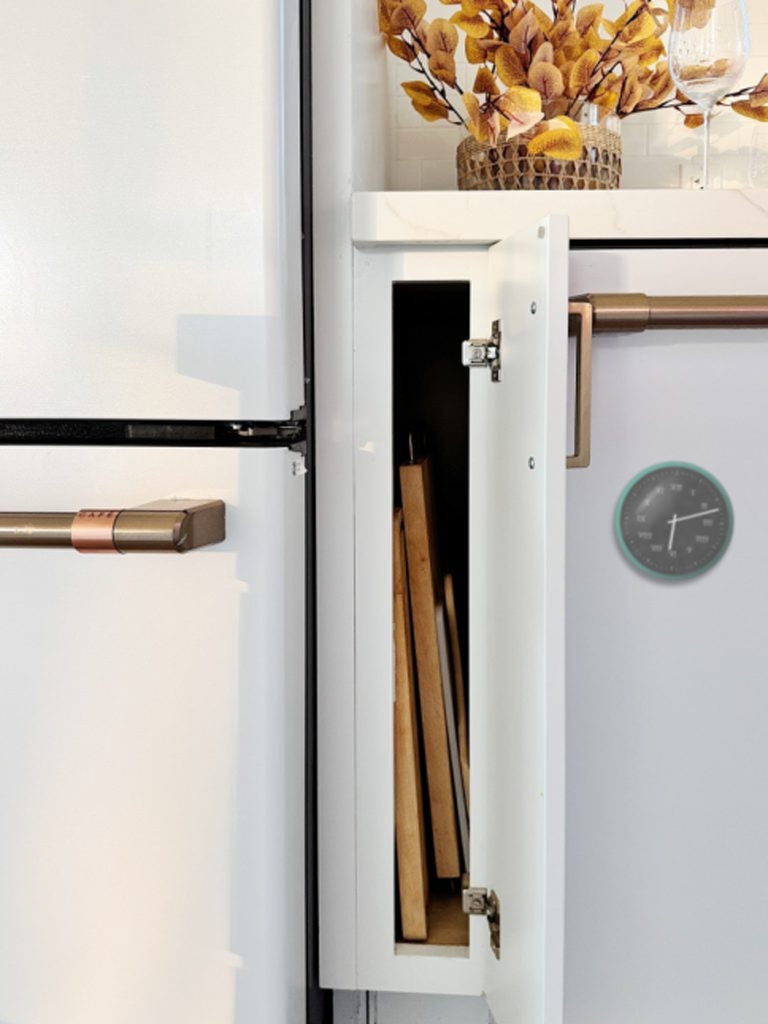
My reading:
6h12
